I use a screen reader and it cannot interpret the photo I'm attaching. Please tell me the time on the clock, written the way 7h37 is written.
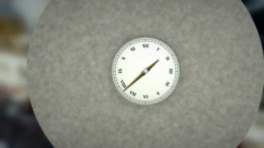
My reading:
1h38
